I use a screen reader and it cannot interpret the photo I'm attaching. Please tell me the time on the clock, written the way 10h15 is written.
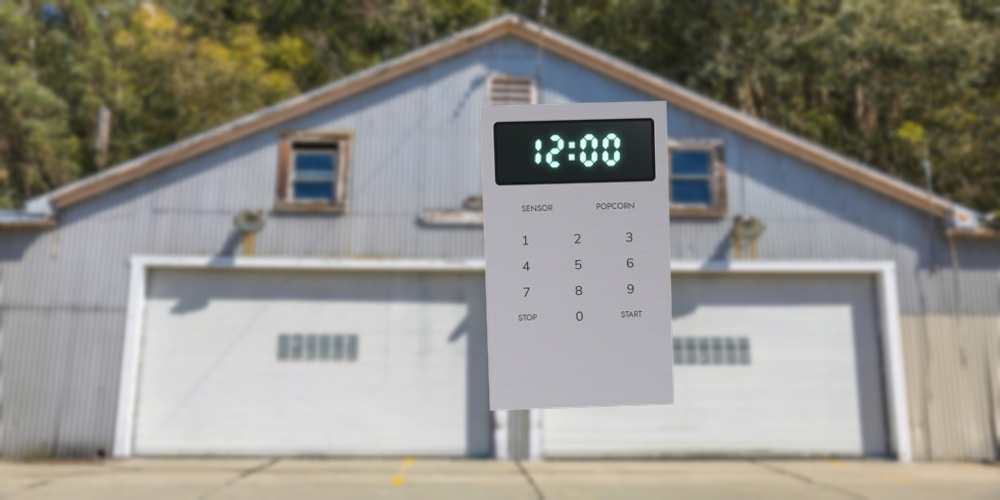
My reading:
12h00
